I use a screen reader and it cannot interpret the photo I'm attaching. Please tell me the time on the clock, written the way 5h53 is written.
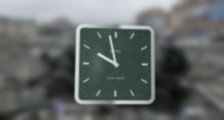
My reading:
9h58
